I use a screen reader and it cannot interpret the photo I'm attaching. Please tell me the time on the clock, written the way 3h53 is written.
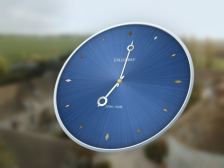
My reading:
7h01
